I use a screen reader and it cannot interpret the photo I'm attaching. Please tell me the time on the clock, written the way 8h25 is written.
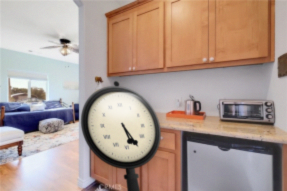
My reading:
5h25
